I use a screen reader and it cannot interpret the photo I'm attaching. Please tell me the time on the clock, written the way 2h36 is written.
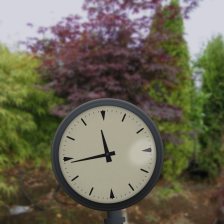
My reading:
11h44
